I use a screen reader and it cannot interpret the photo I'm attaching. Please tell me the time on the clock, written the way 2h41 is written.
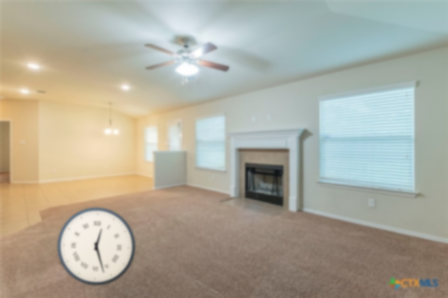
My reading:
12h27
